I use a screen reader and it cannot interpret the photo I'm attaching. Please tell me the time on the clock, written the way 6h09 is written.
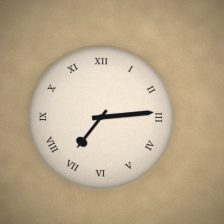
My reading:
7h14
